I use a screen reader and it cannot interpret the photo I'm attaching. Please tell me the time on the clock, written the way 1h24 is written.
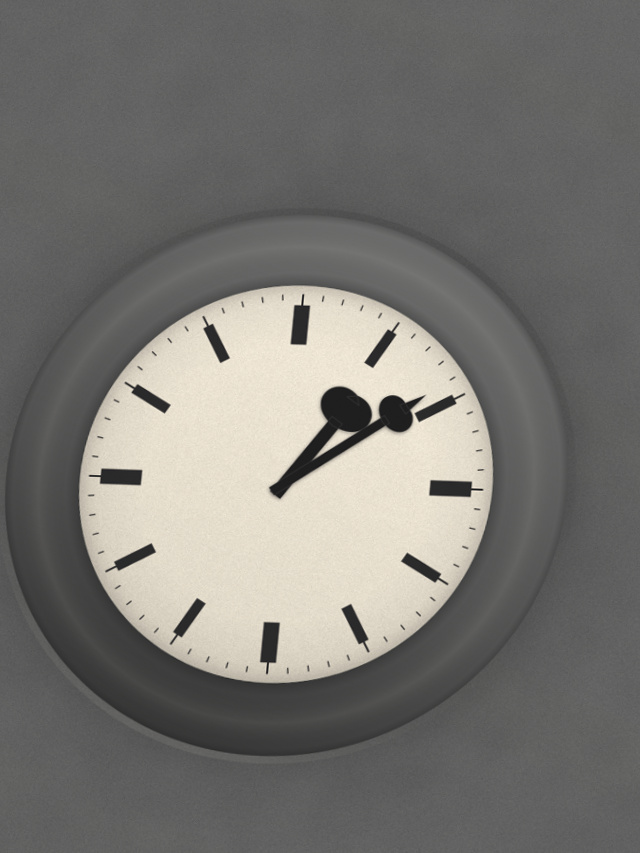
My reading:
1h09
